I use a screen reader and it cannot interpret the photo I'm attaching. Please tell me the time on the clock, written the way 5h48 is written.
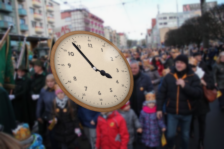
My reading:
3h54
